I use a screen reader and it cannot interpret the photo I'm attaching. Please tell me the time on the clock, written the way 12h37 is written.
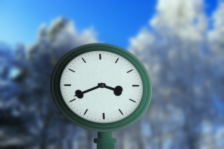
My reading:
3h41
